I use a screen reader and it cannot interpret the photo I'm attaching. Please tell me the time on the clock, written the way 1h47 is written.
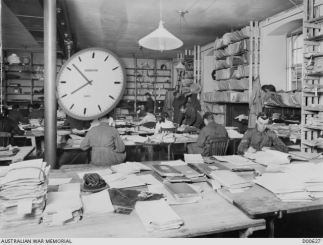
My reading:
7h52
